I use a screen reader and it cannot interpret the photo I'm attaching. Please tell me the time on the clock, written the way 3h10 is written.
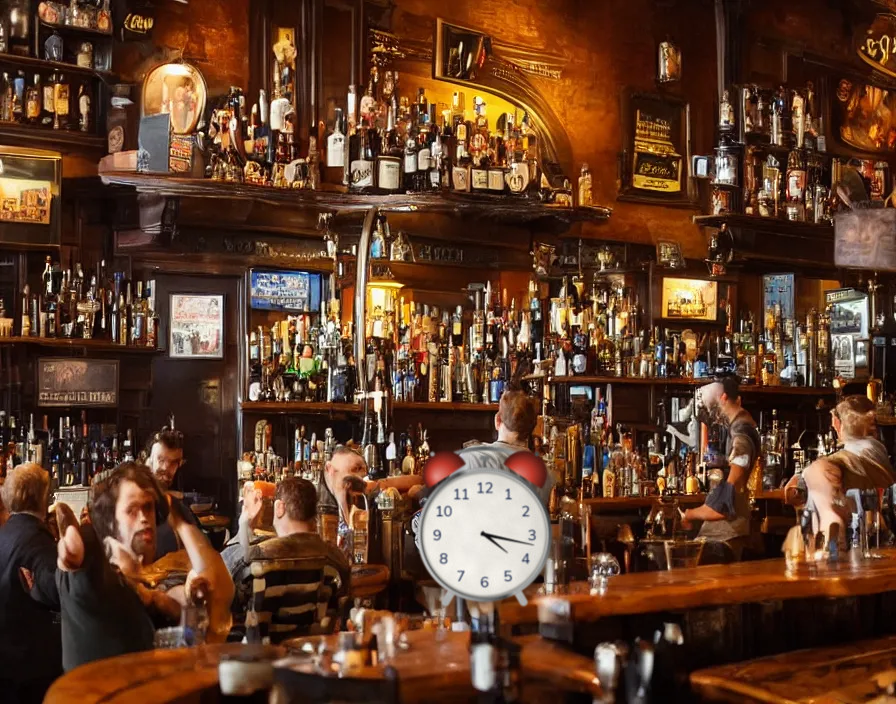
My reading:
4h17
